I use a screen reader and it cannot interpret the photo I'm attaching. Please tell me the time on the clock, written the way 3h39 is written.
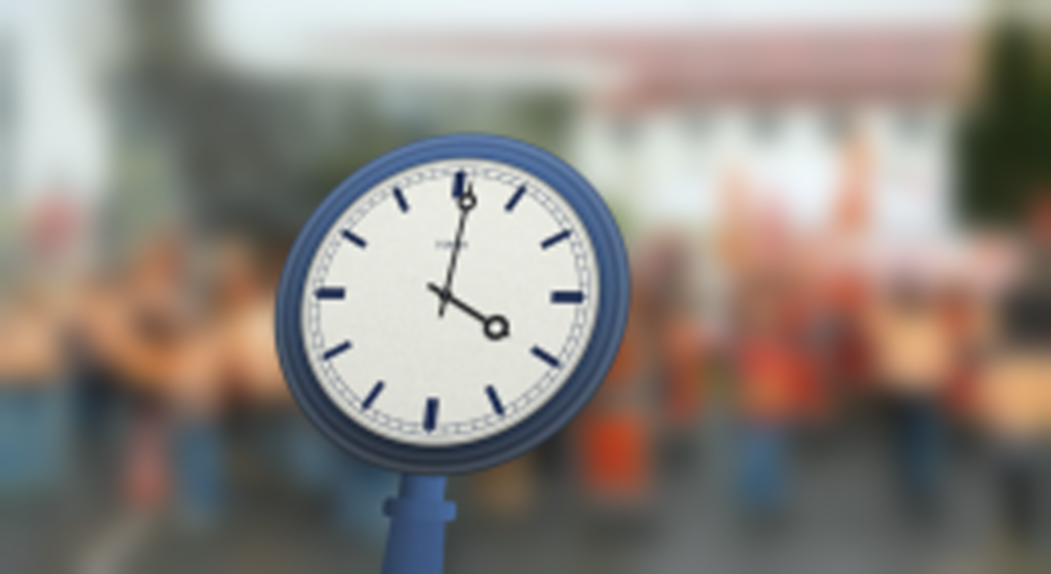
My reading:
4h01
